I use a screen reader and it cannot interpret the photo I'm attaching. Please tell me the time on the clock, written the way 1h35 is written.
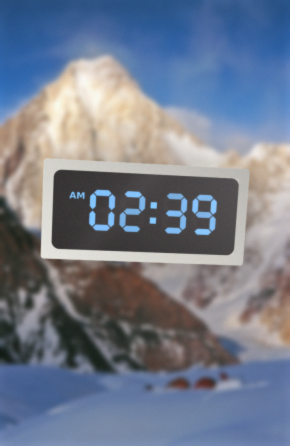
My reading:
2h39
